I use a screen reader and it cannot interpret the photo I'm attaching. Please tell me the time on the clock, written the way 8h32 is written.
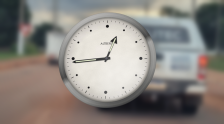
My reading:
12h44
